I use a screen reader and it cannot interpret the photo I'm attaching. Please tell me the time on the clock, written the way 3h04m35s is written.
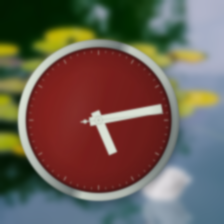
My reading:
5h13m14s
